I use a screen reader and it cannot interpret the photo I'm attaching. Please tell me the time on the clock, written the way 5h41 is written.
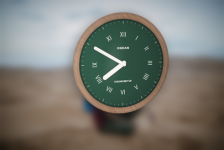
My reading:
7h50
